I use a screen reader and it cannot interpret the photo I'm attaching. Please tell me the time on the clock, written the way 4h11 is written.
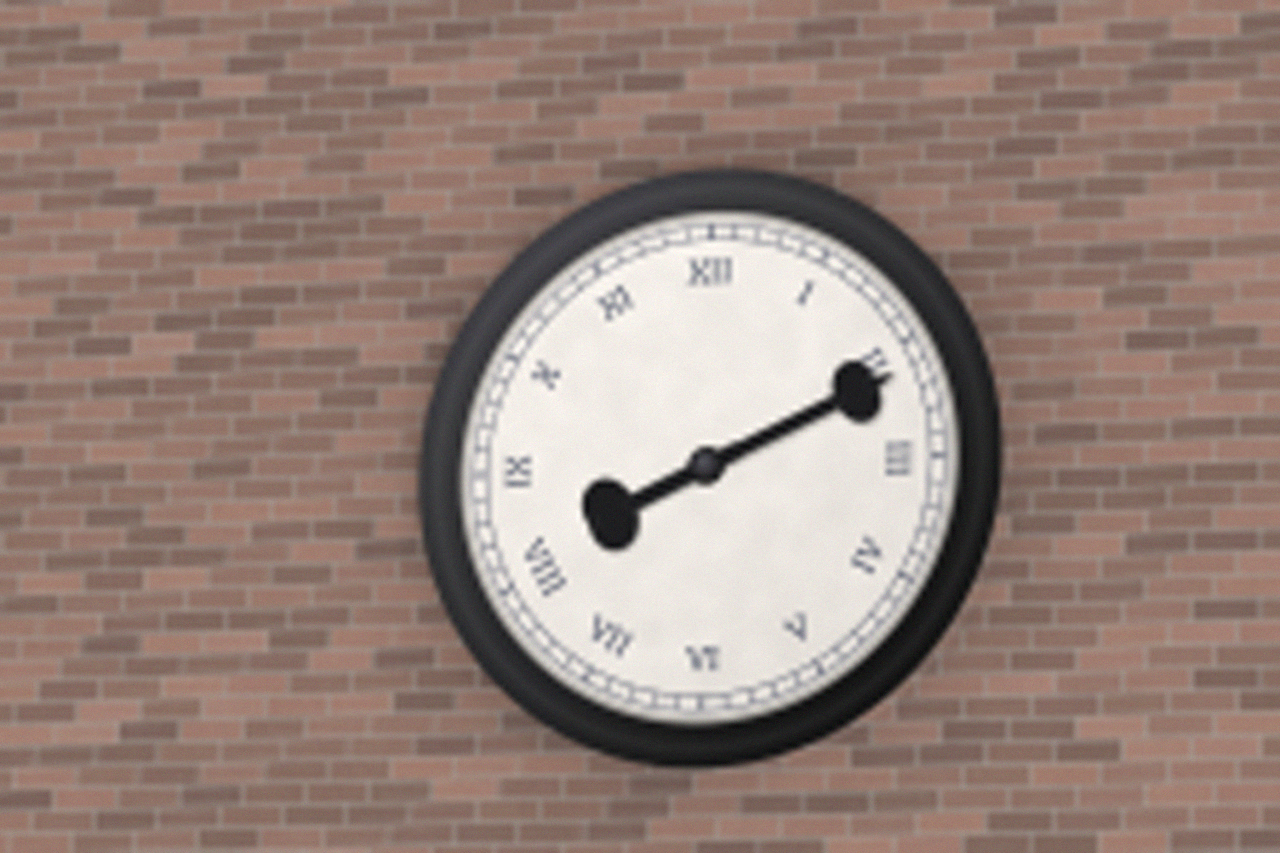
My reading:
8h11
